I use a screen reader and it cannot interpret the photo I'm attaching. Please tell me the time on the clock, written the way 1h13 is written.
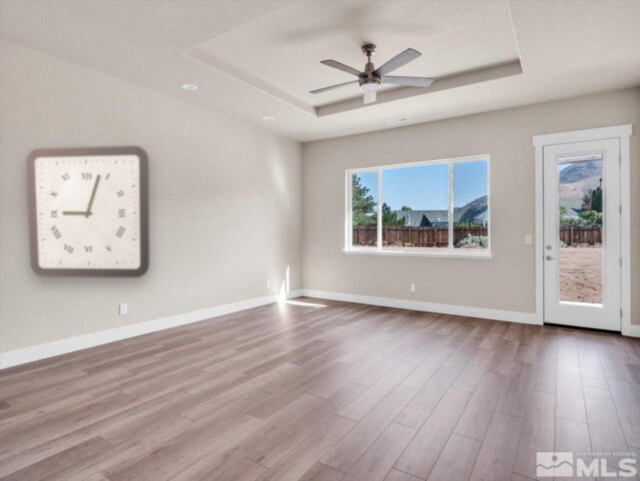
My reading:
9h03
